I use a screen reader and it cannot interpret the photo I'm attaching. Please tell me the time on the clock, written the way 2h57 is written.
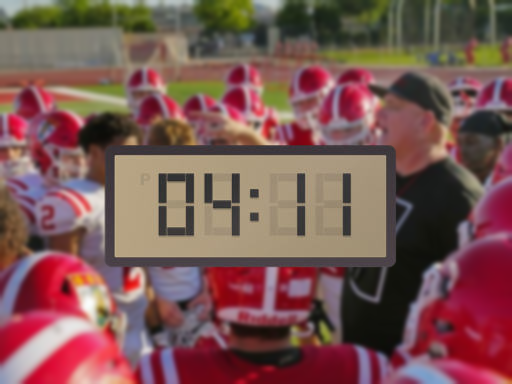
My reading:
4h11
